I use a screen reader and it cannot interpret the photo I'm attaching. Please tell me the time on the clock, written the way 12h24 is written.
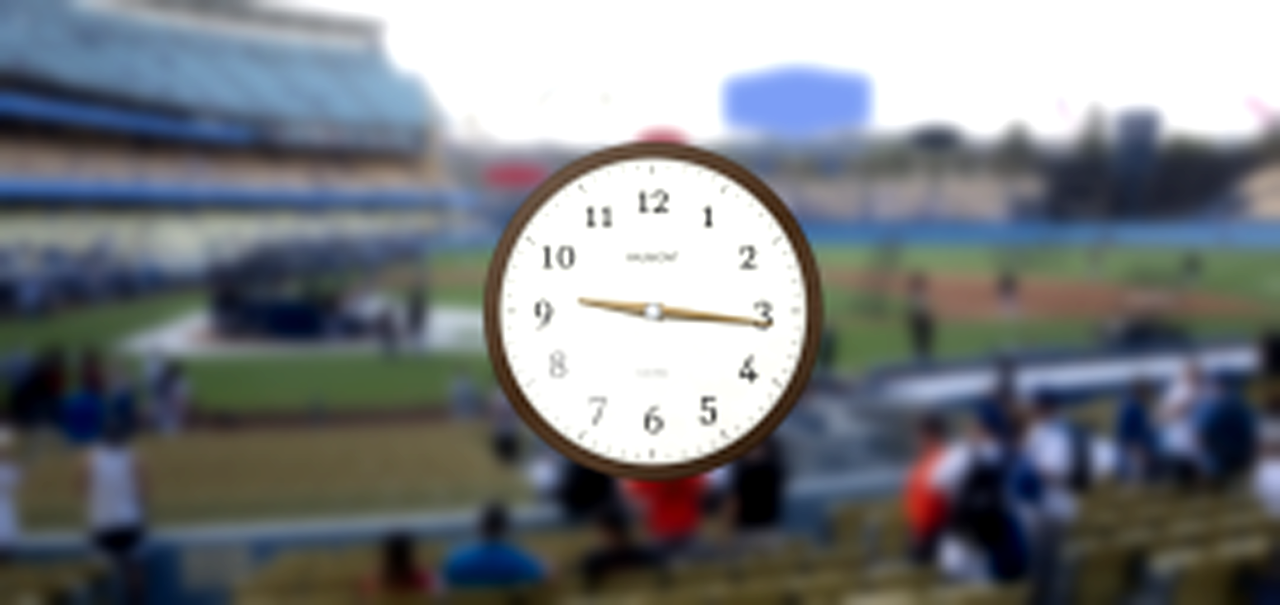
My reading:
9h16
